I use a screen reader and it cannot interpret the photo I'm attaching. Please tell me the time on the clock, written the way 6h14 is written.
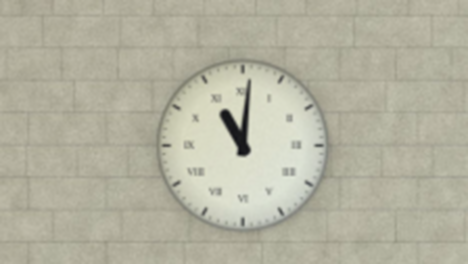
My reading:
11h01
